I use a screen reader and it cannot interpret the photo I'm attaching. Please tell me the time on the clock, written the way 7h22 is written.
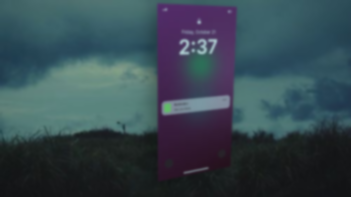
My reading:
2h37
